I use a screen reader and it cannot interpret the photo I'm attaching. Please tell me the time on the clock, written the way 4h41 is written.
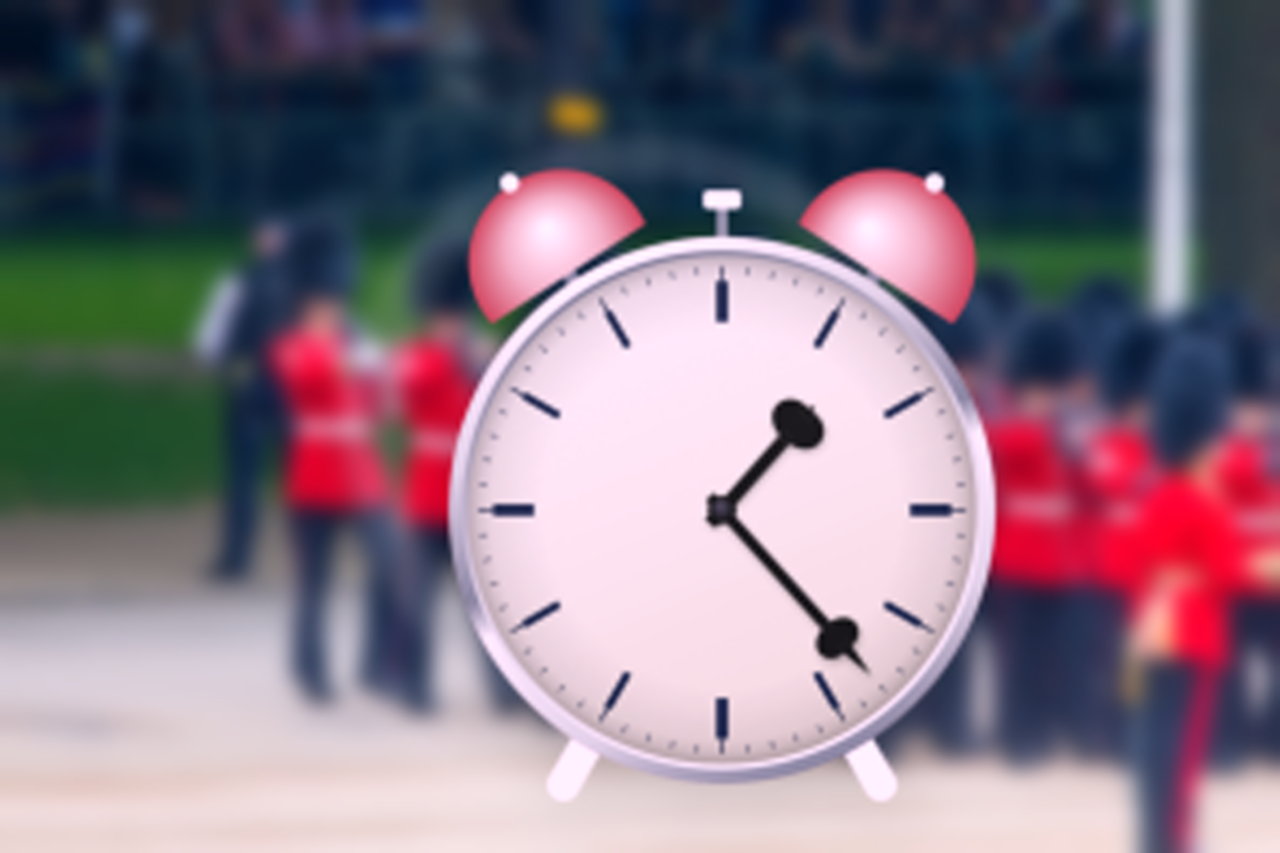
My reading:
1h23
